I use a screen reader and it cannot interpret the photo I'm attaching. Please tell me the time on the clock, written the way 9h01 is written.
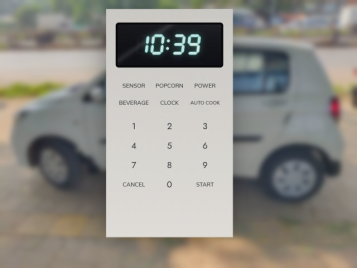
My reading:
10h39
